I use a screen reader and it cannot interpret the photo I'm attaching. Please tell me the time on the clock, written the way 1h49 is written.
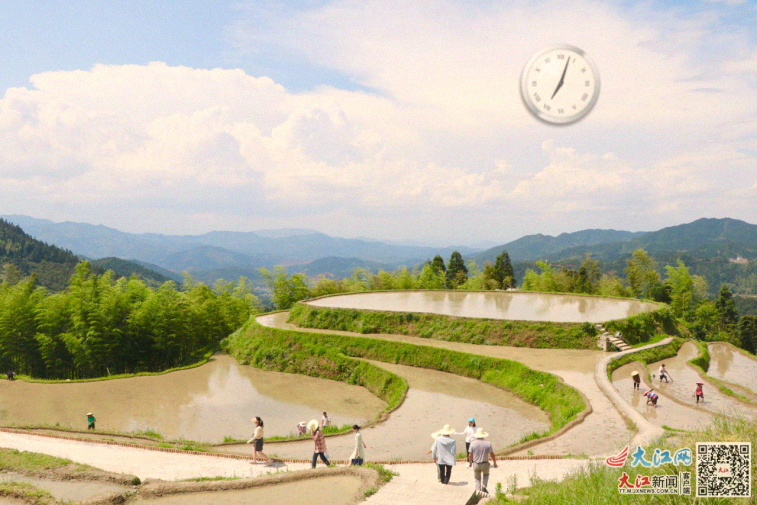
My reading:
7h03
